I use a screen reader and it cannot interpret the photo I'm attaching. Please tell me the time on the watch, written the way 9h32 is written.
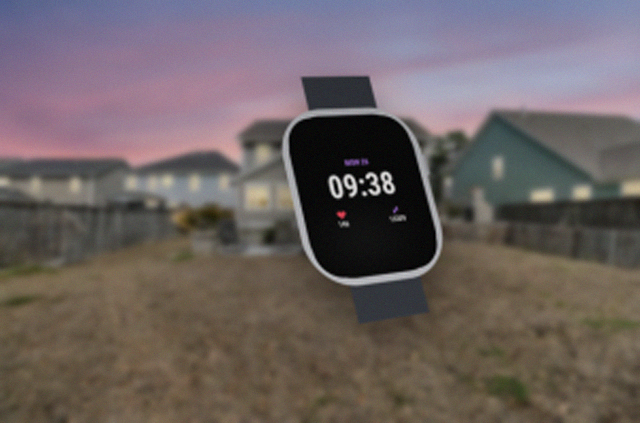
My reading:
9h38
